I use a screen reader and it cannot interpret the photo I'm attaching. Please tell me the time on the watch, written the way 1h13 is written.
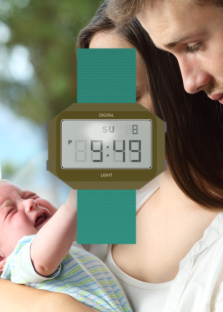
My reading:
9h49
